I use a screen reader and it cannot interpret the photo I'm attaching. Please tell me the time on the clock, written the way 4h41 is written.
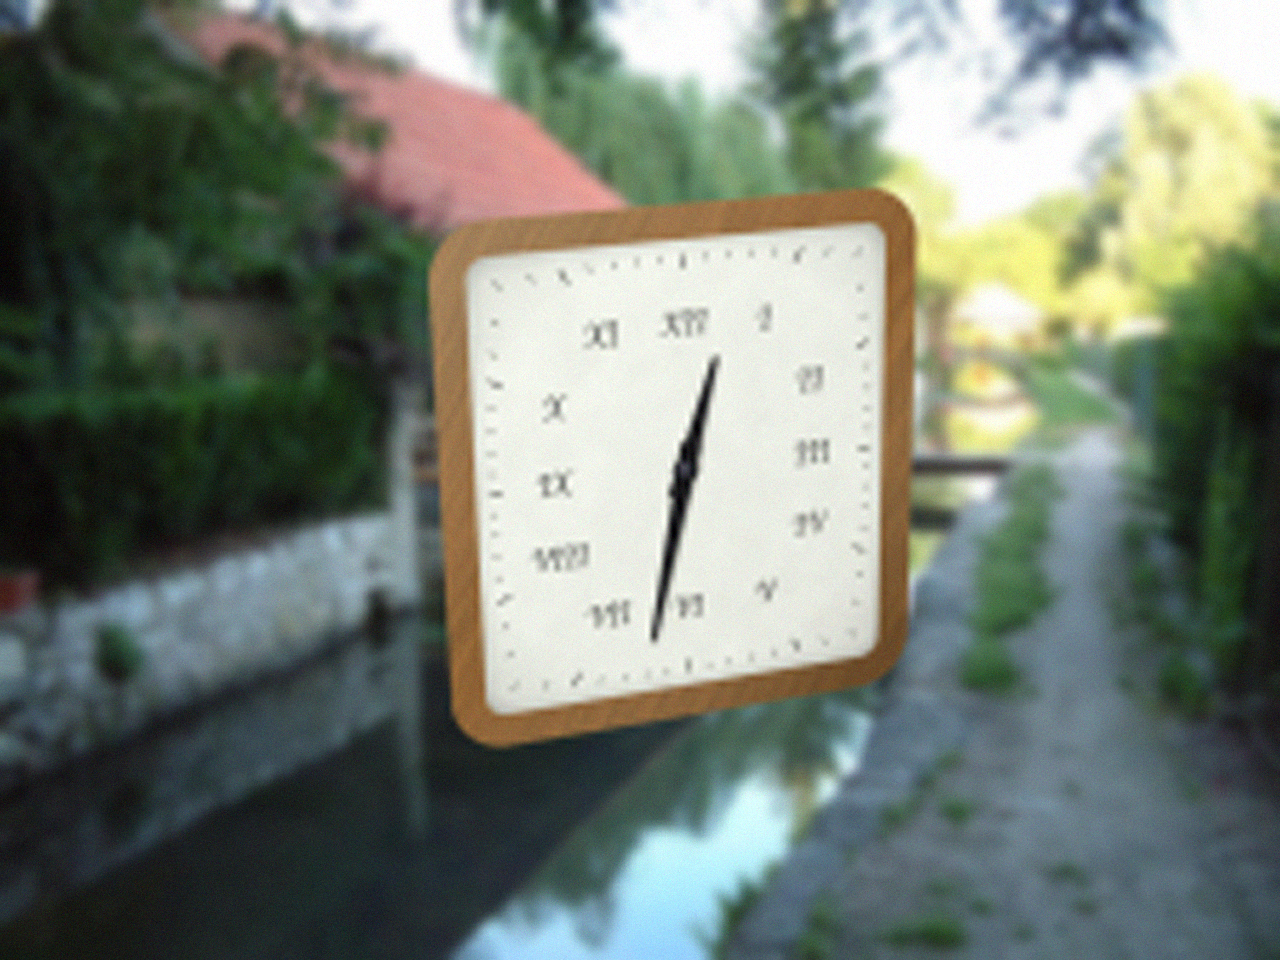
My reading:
12h32
